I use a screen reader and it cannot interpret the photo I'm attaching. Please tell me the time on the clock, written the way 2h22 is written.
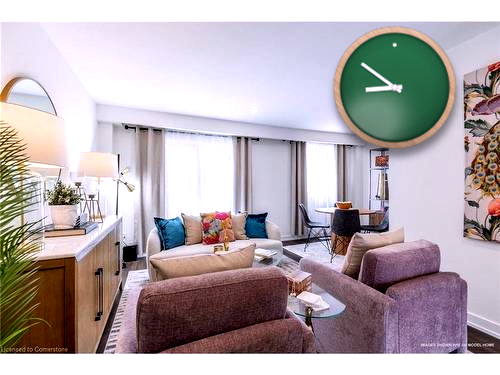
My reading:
8h51
